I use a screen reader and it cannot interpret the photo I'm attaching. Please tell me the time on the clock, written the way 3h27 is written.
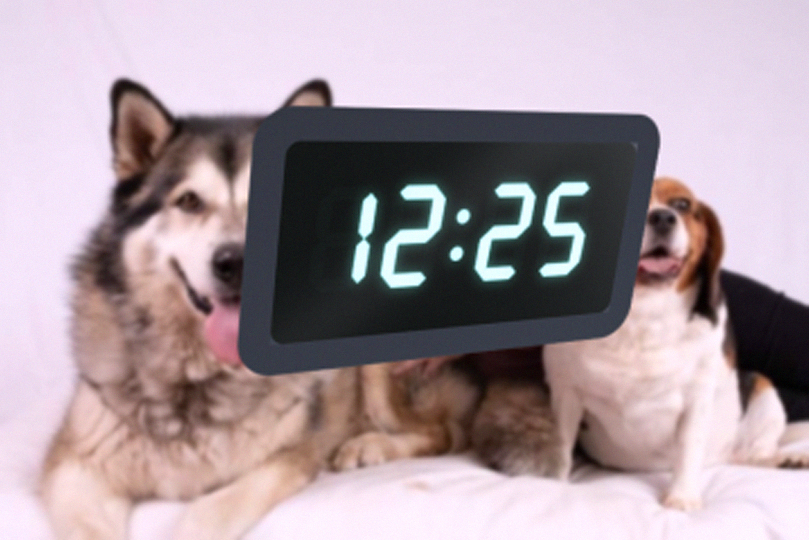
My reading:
12h25
